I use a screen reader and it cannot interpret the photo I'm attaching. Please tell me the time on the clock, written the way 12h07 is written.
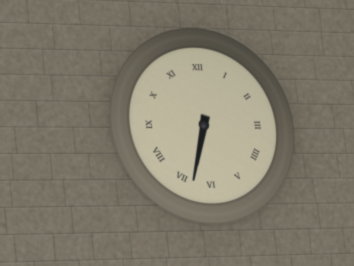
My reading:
6h33
